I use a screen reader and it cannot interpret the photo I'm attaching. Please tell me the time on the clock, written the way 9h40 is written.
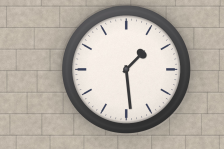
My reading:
1h29
